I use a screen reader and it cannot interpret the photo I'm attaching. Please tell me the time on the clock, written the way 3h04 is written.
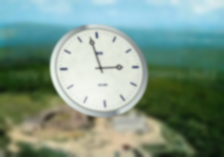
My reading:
2h58
